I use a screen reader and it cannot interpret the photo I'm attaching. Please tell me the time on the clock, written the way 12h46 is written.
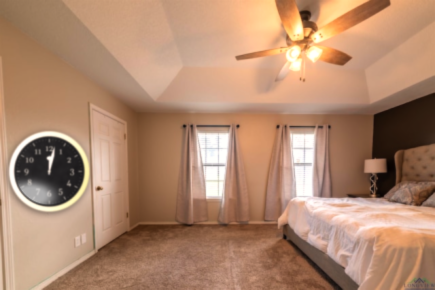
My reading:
12h02
